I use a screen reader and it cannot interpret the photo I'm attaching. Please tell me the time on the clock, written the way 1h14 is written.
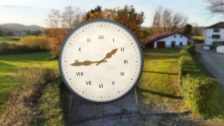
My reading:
1h44
